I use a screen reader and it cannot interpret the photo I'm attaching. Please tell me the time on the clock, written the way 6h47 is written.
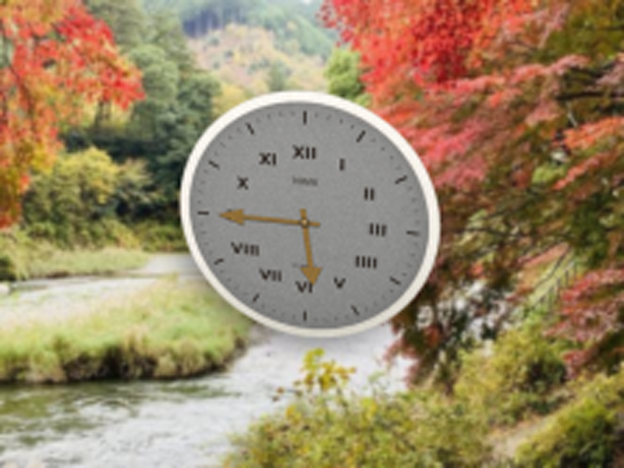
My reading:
5h45
